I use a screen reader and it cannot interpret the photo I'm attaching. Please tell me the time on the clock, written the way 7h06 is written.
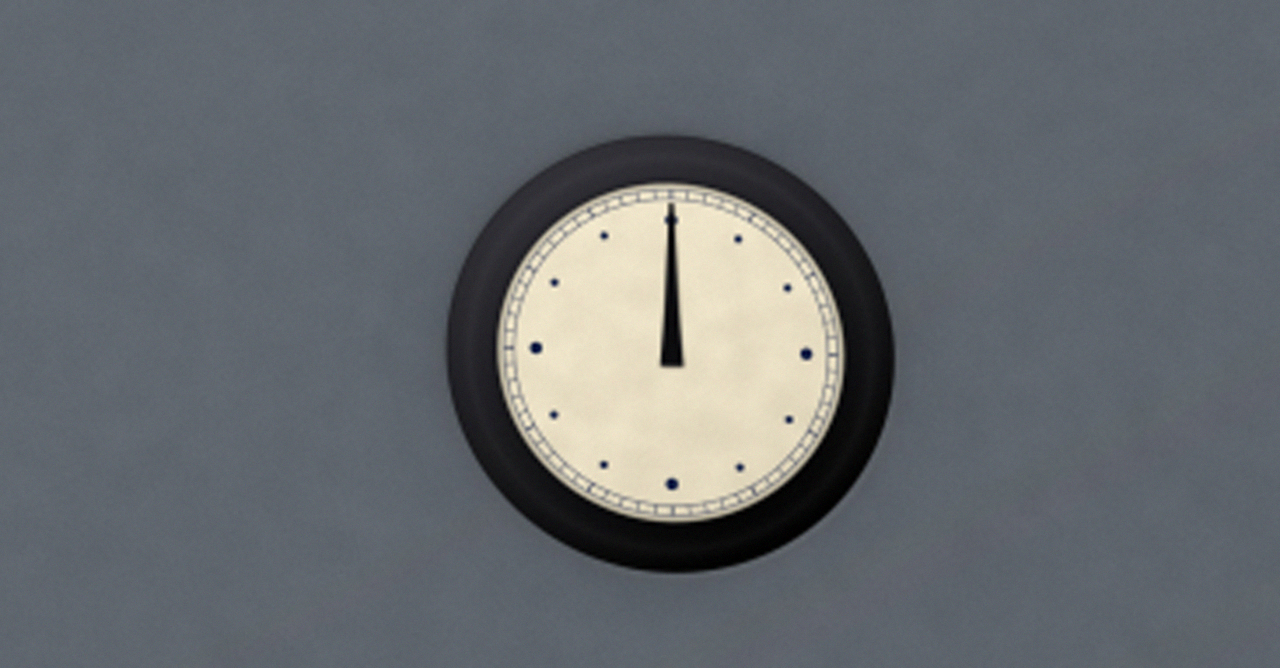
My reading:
12h00
